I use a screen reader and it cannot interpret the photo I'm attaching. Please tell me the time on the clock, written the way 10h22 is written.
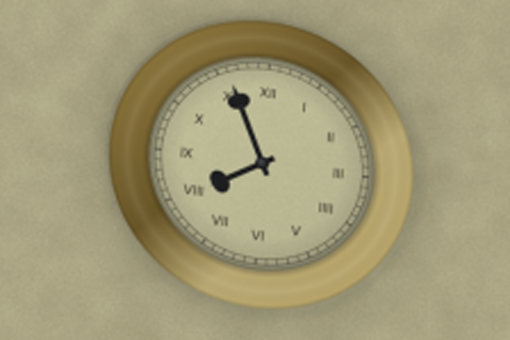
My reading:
7h56
